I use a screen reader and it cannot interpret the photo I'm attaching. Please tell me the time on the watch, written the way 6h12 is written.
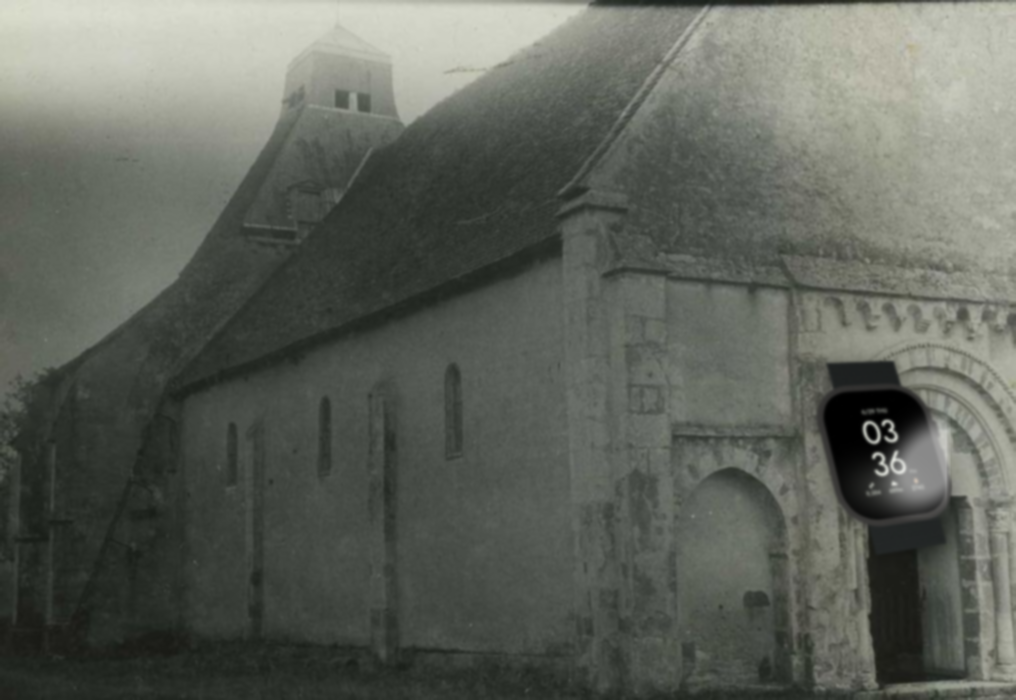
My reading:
3h36
